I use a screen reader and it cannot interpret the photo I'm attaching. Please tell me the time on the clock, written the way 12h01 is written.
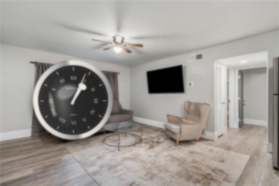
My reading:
1h04
